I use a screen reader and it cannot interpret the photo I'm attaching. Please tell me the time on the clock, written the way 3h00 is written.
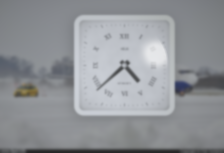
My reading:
4h38
